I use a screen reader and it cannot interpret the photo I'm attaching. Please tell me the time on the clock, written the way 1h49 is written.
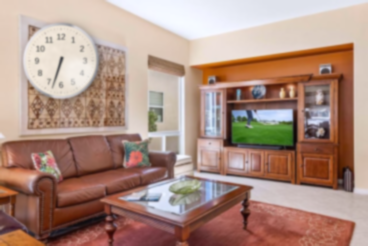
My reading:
6h33
